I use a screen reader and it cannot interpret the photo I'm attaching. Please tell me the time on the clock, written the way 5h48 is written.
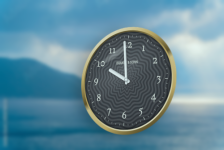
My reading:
9h59
